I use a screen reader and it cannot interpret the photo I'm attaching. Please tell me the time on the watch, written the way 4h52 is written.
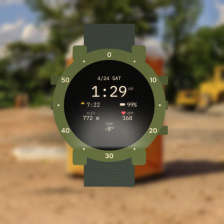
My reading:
1h29
